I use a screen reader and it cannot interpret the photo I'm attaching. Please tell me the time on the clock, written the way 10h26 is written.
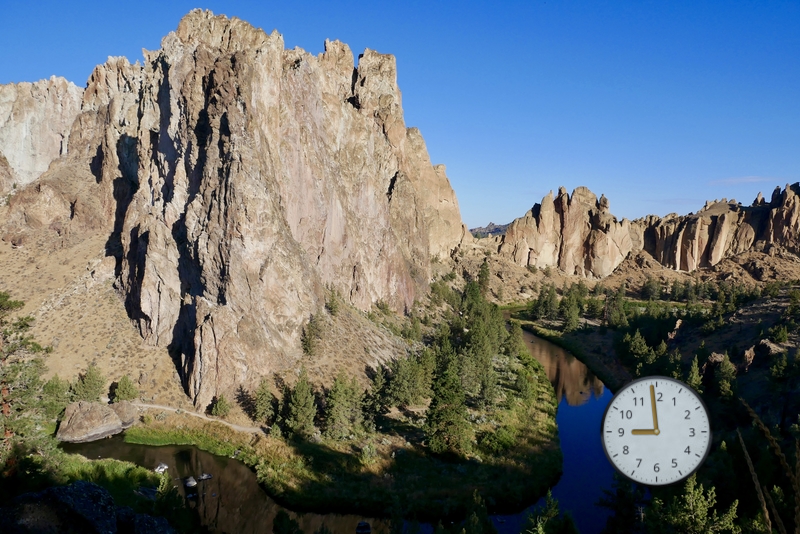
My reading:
8h59
